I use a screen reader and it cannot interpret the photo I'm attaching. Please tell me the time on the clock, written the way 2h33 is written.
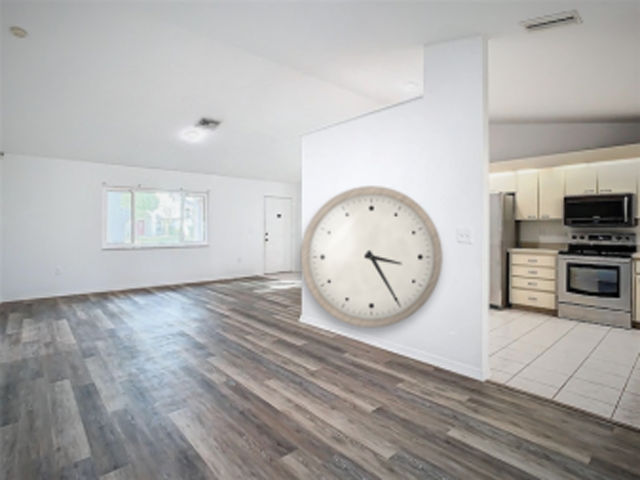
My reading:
3h25
